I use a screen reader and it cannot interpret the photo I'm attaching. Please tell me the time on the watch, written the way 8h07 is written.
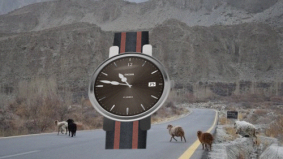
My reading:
10h47
